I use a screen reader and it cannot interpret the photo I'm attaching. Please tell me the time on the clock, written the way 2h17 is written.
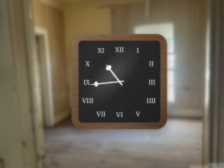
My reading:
10h44
